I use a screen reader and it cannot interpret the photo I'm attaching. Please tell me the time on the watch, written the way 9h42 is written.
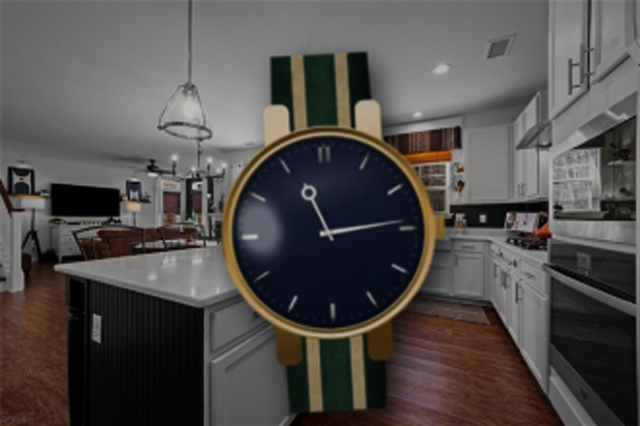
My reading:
11h14
